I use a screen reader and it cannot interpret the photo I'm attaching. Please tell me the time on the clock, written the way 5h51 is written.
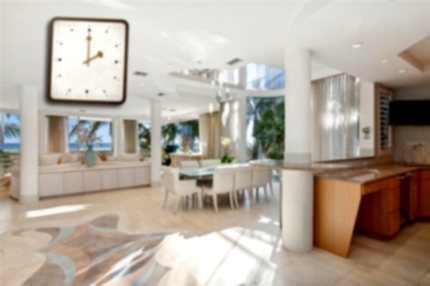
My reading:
2h00
